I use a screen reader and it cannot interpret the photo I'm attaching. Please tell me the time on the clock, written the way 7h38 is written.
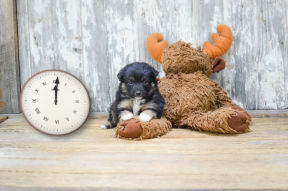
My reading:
12h01
